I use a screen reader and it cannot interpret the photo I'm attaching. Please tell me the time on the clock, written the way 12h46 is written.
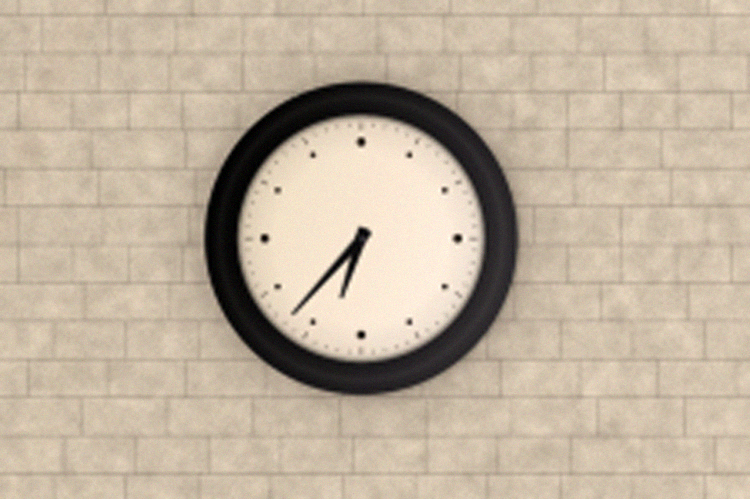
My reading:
6h37
